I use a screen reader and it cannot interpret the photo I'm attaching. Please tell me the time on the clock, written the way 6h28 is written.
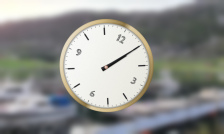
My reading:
1h05
